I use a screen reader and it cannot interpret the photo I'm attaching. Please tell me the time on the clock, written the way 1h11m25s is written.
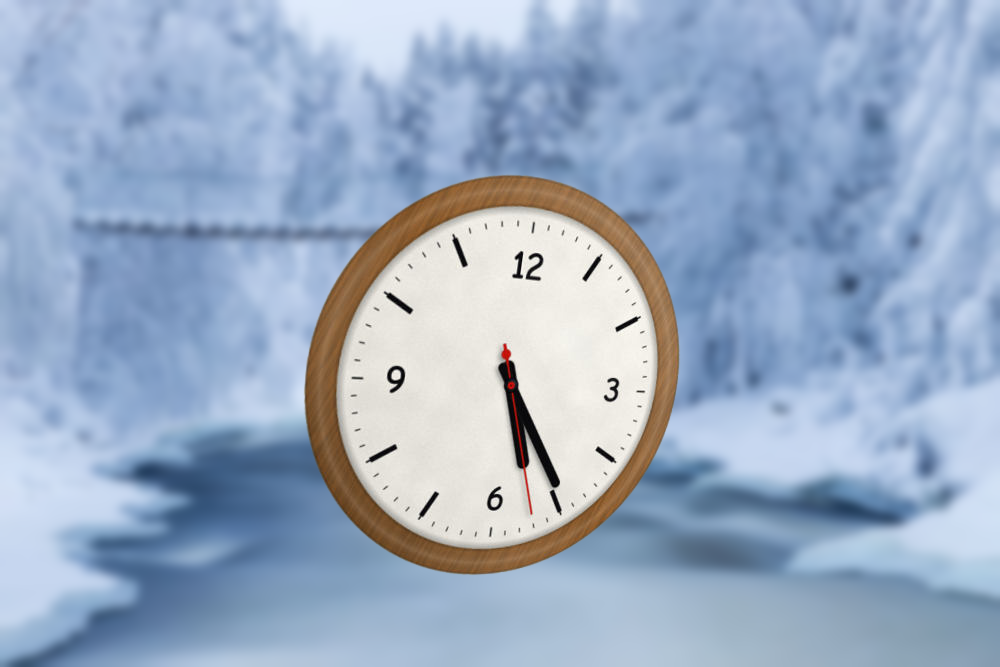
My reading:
5h24m27s
